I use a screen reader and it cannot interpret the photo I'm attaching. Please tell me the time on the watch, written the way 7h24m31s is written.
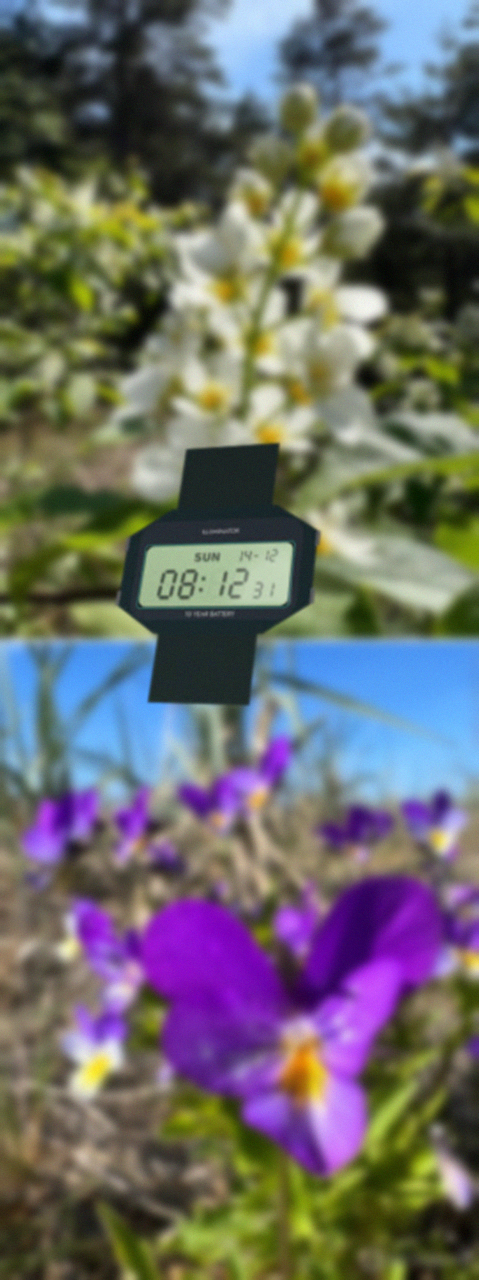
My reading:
8h12m31s
